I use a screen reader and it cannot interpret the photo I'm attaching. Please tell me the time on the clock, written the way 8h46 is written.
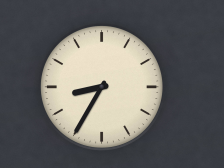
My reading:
8h35
